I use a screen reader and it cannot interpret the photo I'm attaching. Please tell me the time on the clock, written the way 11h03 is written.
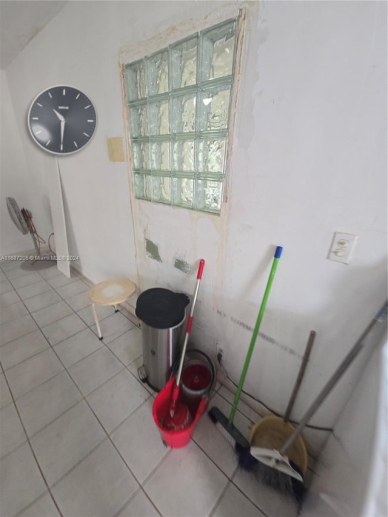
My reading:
10h30
